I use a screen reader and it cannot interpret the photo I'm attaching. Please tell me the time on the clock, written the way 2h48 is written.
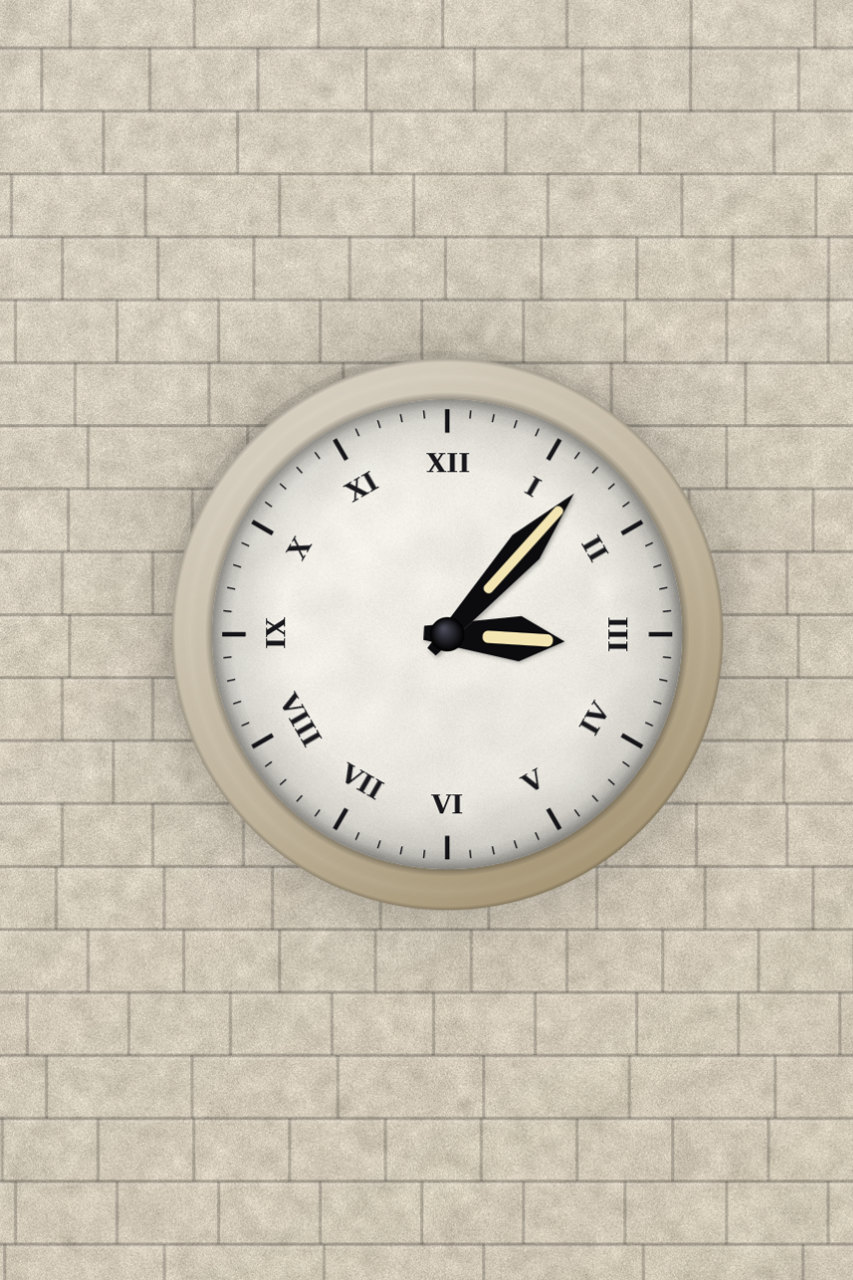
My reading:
3h07
